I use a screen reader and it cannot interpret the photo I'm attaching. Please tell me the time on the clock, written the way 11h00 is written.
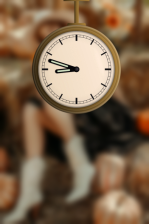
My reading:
8h48
